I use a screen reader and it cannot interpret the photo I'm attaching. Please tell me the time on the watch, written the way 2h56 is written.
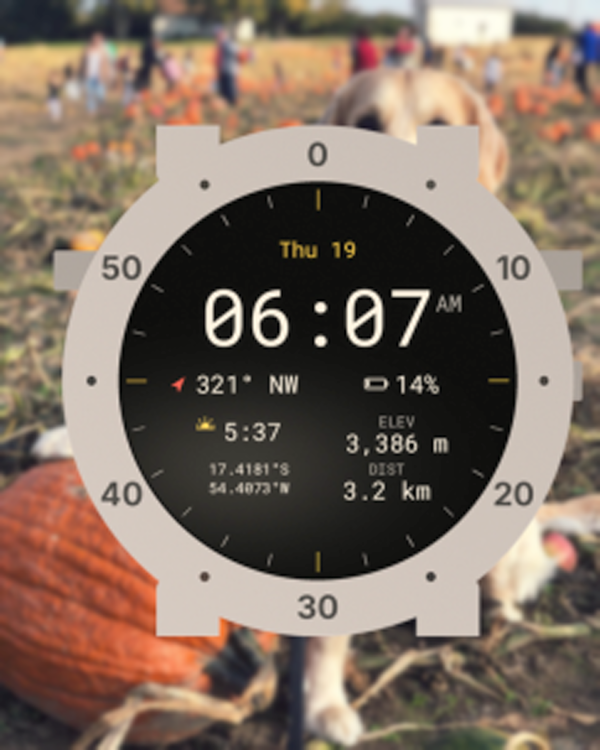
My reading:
6h07
